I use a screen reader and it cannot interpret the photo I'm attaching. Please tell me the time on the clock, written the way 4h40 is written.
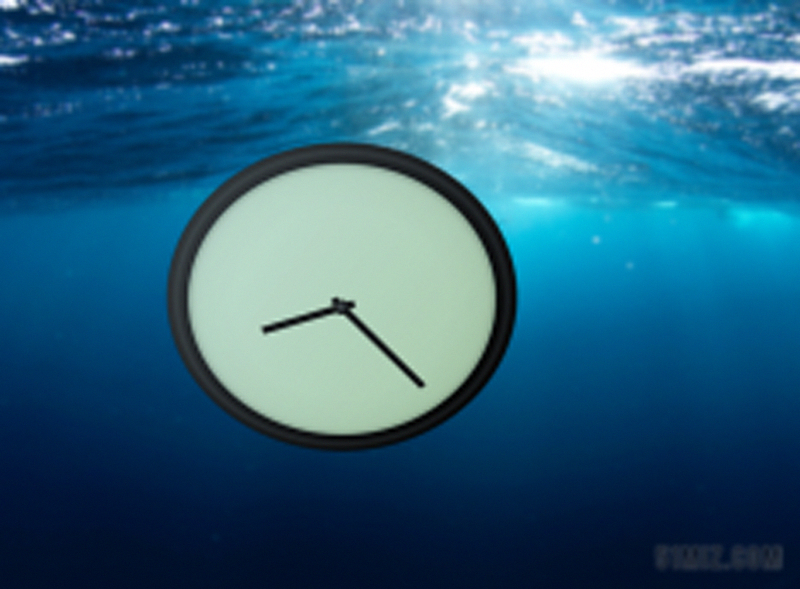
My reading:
8h23
